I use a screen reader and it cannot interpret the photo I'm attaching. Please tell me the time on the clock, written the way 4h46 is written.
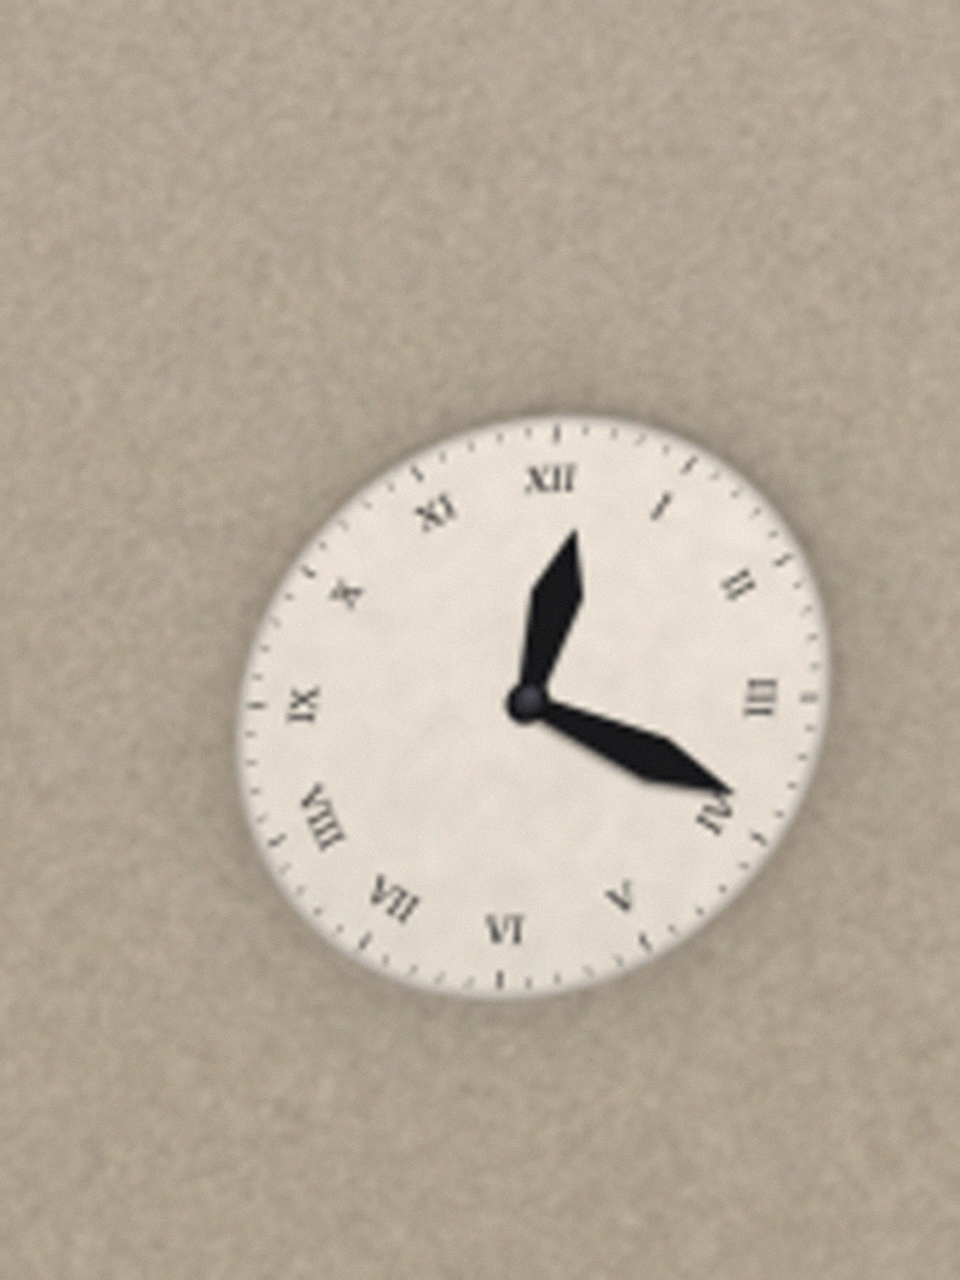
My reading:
12h19
